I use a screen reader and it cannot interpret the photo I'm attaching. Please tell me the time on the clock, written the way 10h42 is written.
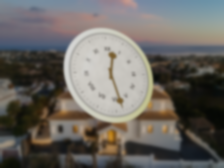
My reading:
12h28
